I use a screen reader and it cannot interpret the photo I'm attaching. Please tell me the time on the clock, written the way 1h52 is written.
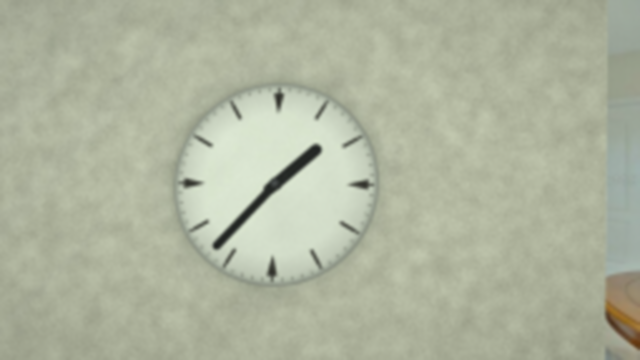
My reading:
1h37
